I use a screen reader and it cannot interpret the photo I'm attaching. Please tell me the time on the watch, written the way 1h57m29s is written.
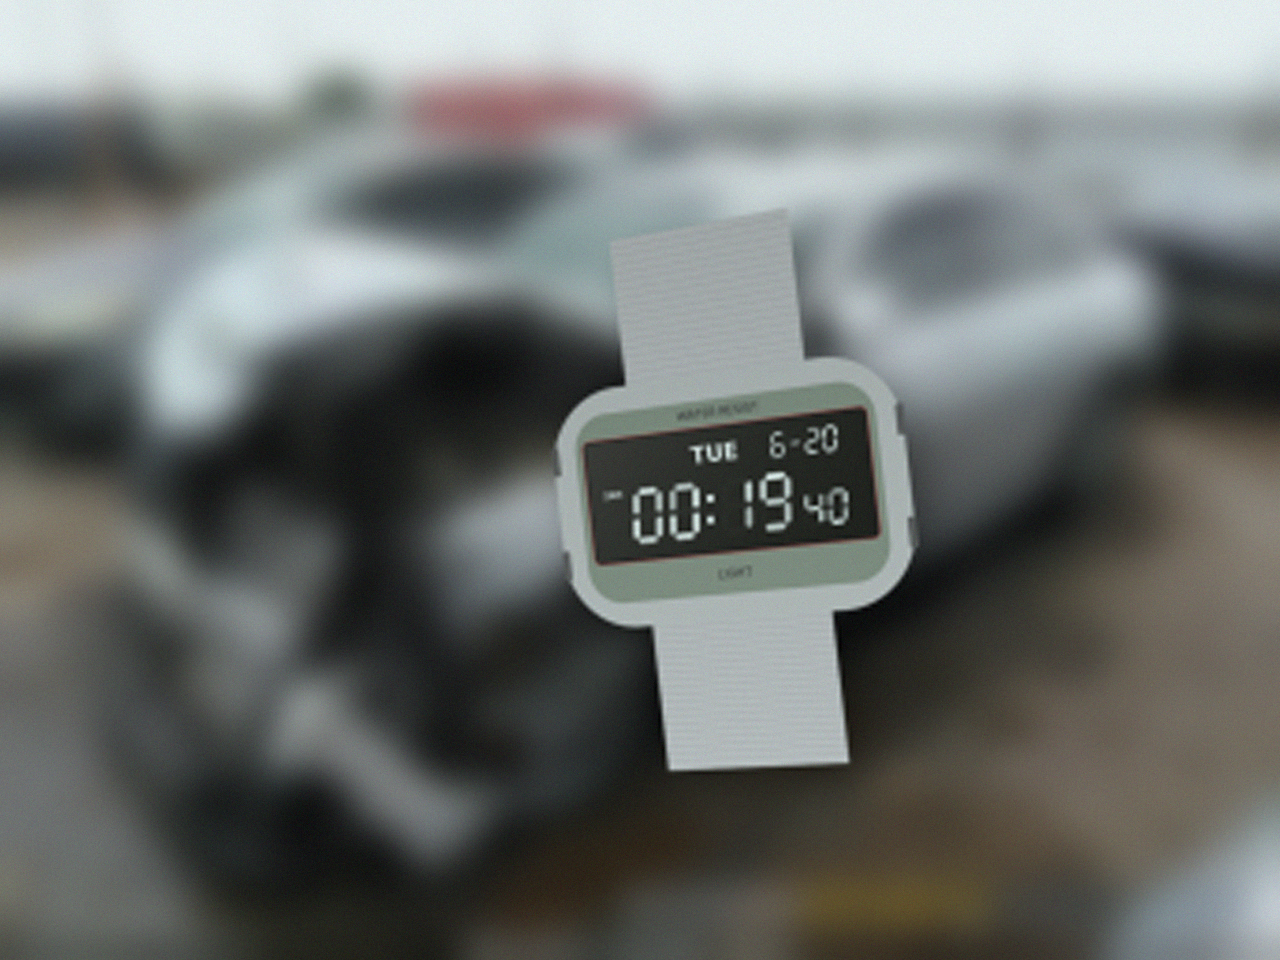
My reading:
0h19m40s
